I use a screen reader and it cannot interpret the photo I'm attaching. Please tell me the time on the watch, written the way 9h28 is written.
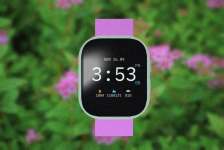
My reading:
3h53
